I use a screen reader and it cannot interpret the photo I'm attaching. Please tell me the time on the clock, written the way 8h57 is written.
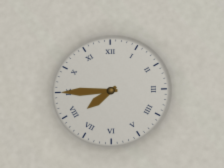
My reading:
7h45
